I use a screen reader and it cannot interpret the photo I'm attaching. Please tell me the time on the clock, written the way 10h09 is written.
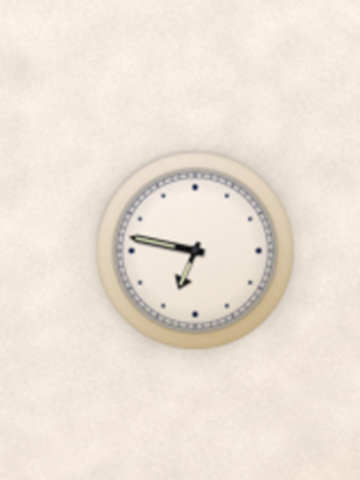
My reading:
6h47
